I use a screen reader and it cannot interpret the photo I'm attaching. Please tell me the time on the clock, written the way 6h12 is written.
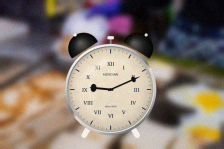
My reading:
9h11
